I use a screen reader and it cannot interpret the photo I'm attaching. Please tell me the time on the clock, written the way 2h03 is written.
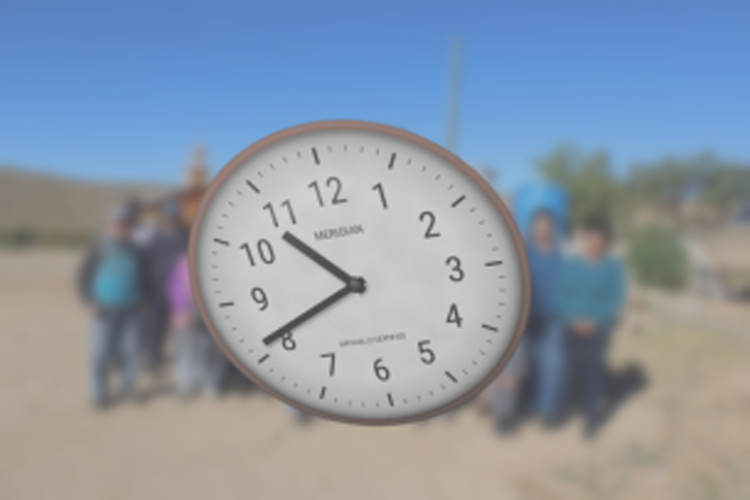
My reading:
10h41
